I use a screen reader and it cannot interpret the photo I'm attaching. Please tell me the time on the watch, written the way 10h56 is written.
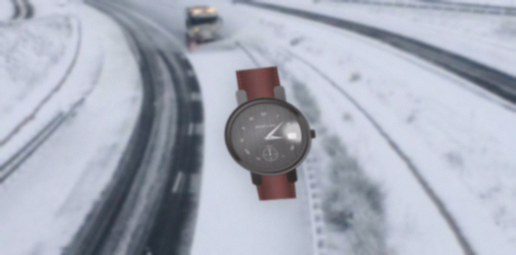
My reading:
3h08
